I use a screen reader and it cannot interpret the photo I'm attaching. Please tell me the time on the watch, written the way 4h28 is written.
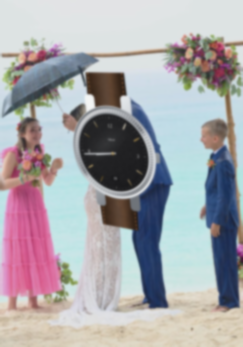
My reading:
8h44
